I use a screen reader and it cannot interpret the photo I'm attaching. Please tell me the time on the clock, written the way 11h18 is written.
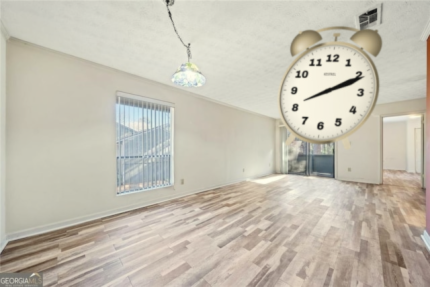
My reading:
8h11
